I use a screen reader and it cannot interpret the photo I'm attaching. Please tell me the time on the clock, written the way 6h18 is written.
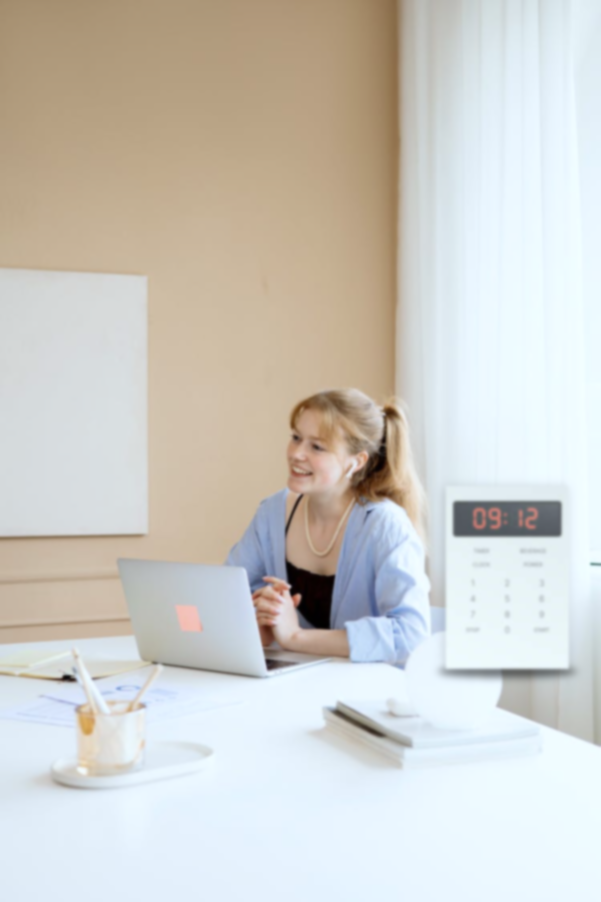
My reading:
9h12
